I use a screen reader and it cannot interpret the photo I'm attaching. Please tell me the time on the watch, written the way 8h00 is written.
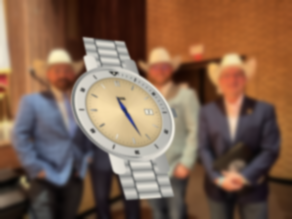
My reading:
11h27
